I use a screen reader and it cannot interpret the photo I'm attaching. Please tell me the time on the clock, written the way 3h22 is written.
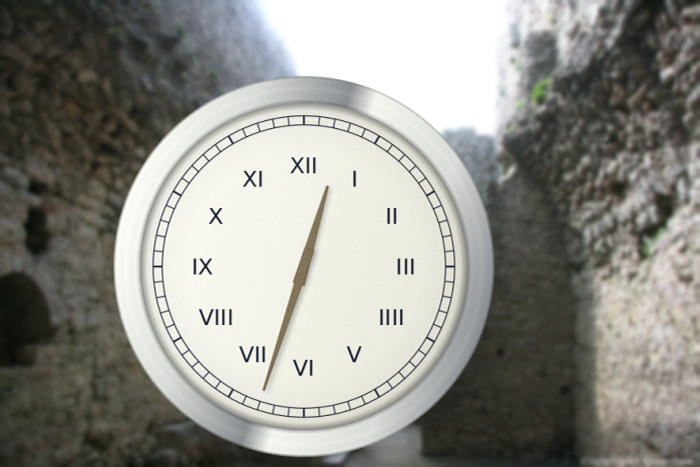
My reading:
12h33
